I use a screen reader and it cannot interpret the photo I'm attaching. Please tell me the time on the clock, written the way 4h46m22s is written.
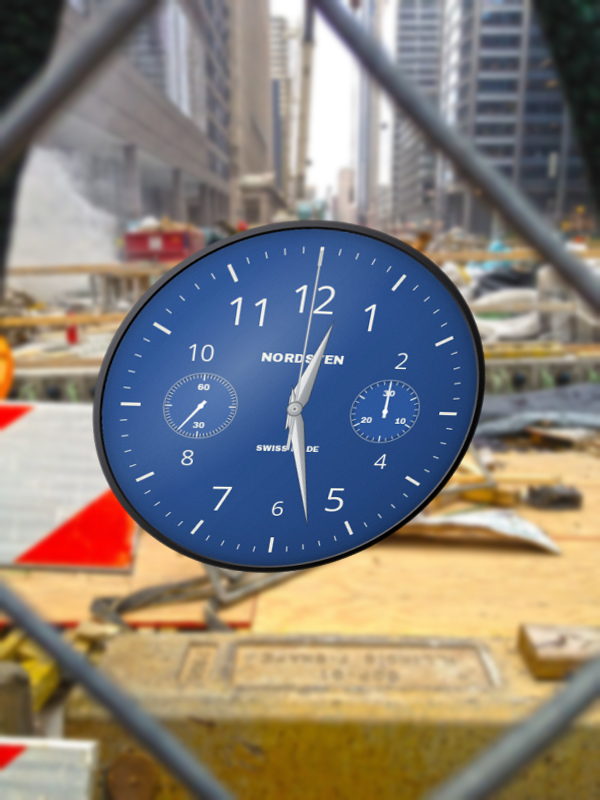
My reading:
12h27m36s
